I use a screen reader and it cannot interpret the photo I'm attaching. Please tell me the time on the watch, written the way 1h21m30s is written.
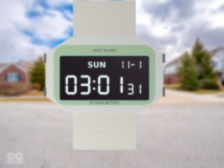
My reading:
3h01m31s
